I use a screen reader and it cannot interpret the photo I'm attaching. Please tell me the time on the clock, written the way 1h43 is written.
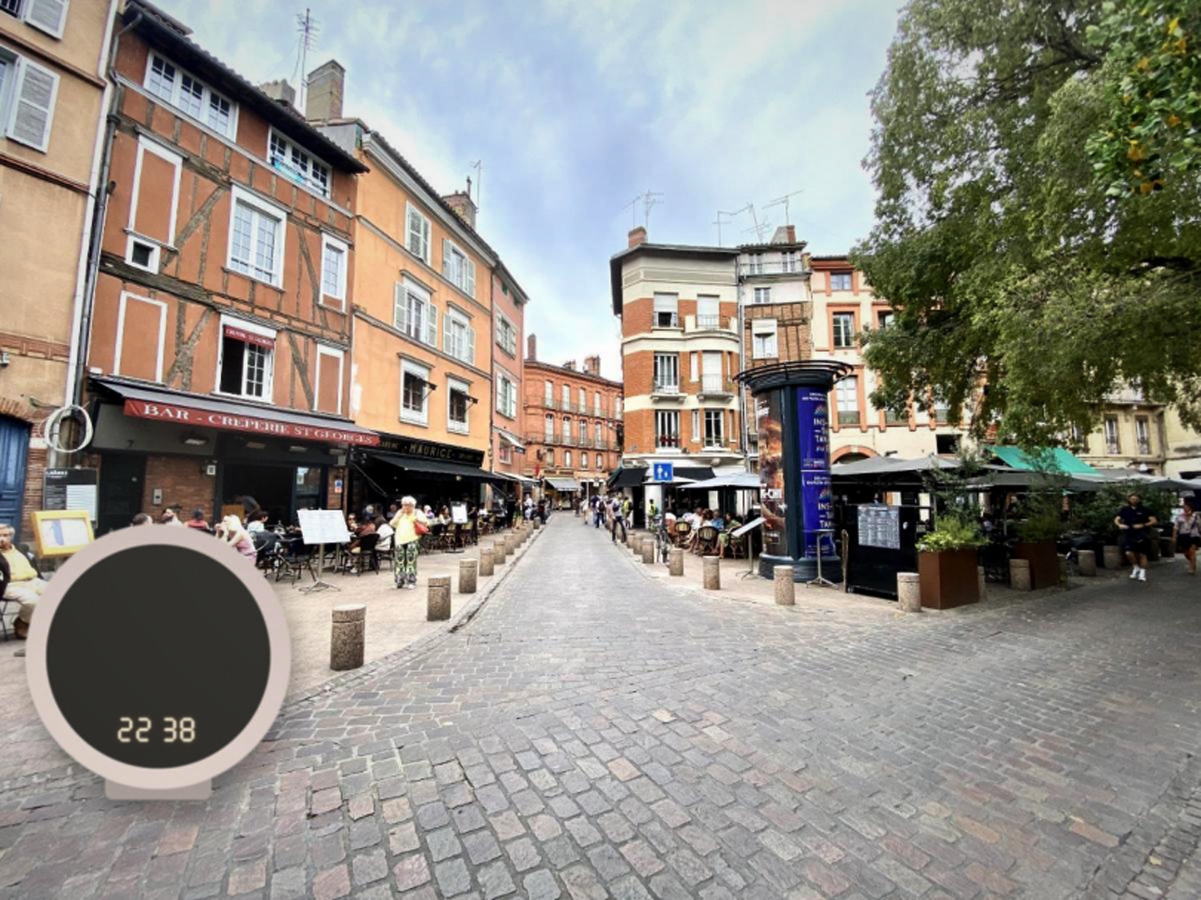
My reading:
22h38
